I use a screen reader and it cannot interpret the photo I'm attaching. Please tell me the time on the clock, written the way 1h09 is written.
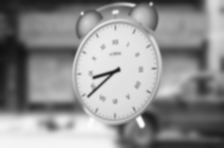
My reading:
8h39
